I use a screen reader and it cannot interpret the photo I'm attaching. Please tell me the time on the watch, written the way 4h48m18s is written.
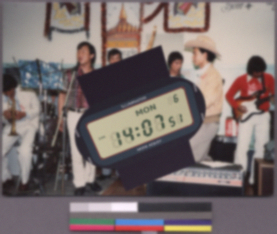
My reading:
14h07m51s
